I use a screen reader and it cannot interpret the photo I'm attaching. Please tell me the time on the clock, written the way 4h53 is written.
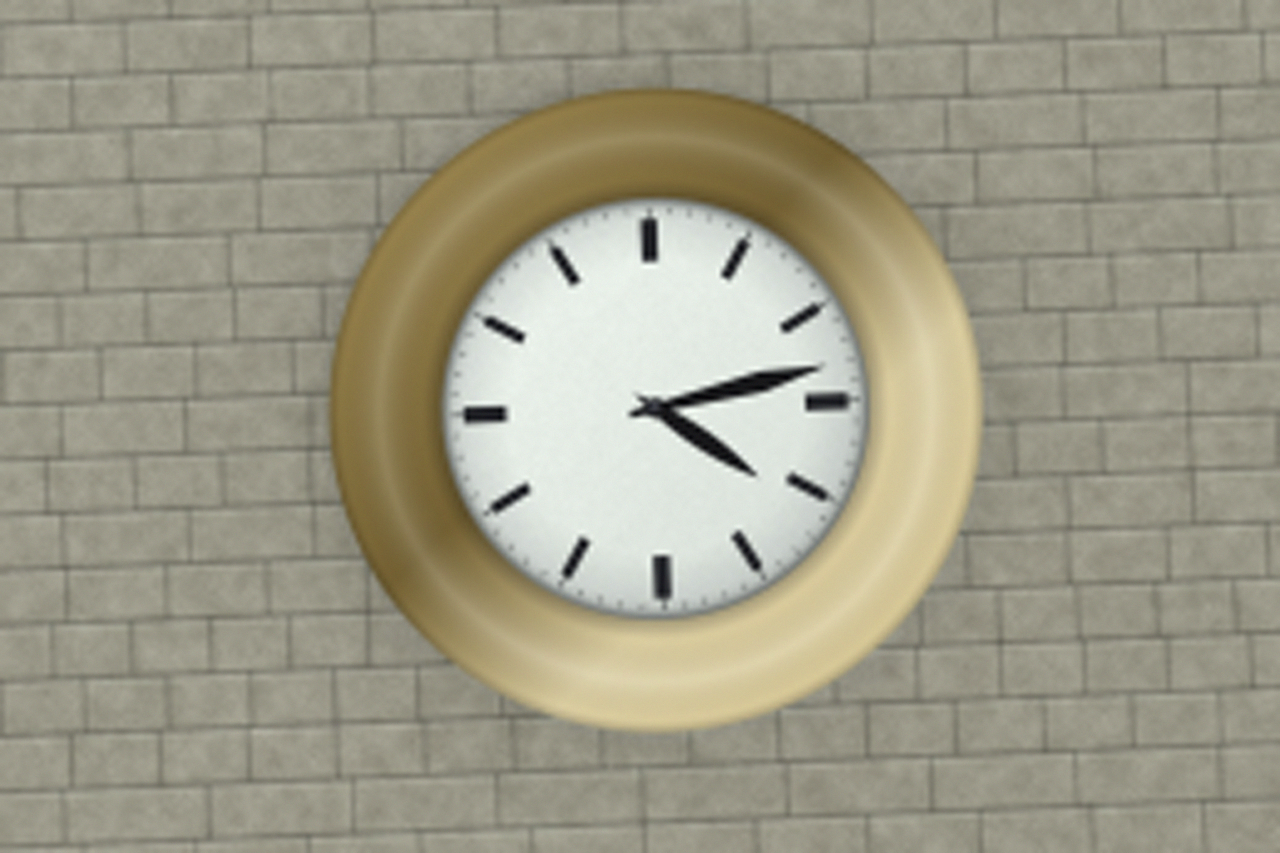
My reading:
4h13
